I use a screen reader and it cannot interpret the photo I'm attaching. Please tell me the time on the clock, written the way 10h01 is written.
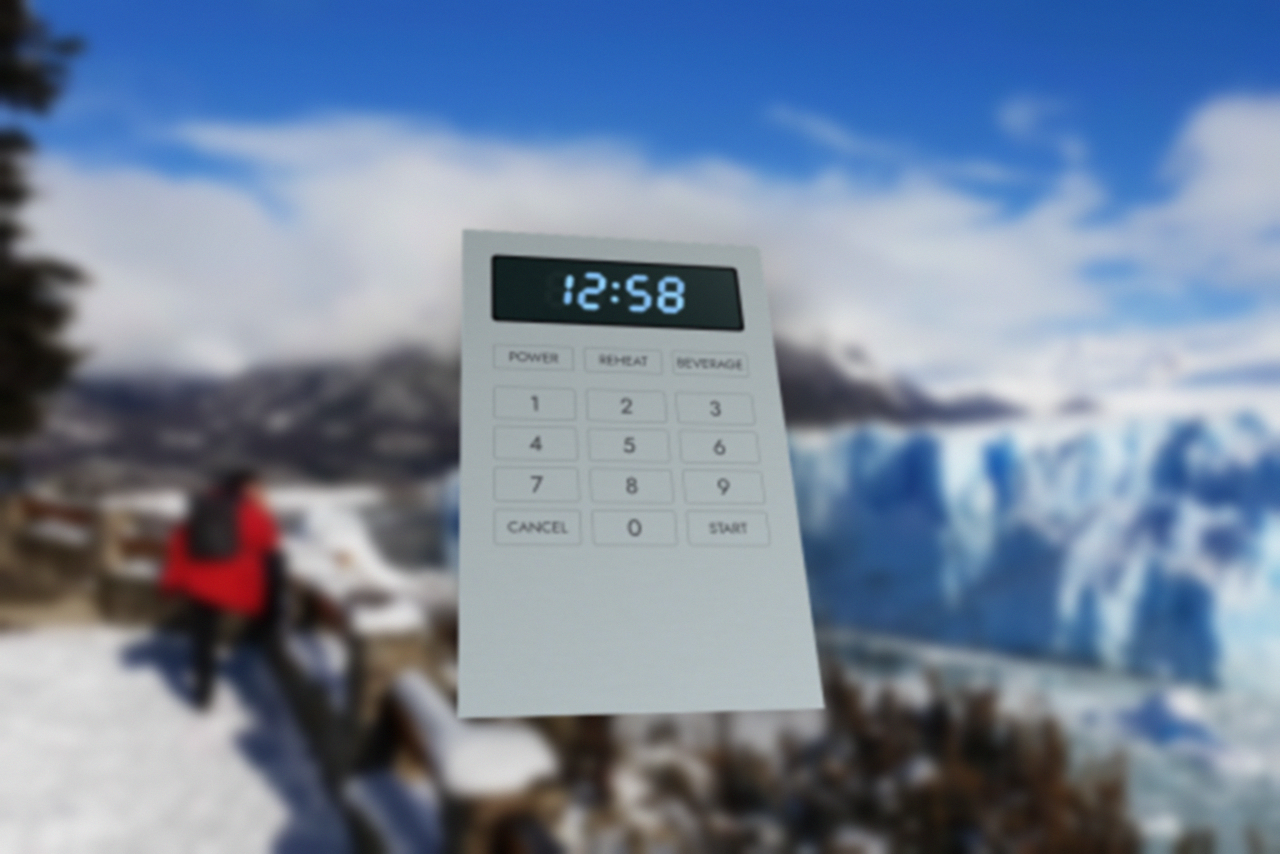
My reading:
12h58
